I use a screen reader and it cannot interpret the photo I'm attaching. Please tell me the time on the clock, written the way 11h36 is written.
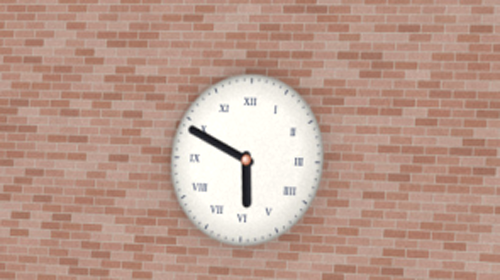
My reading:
5h49
